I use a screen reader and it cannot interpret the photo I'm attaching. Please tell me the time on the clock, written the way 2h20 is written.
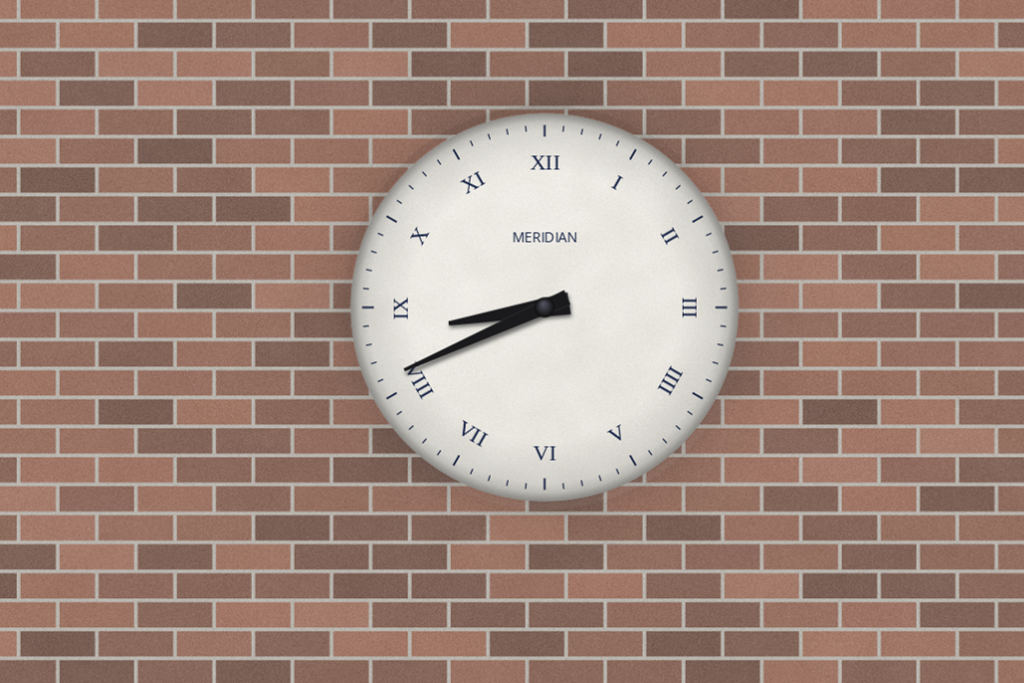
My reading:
8h41
